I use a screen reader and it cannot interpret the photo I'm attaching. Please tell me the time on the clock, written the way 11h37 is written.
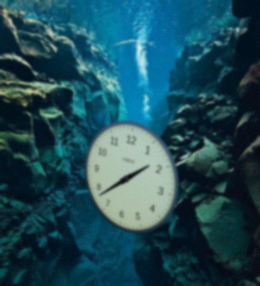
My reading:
1h38
